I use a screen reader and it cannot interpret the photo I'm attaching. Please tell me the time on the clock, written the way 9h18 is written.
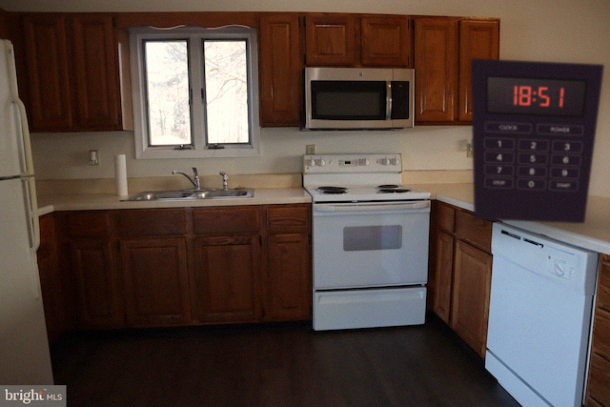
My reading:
18h51
